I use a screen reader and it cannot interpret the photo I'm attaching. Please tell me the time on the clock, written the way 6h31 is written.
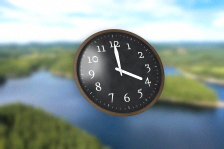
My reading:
4h00
